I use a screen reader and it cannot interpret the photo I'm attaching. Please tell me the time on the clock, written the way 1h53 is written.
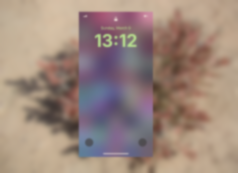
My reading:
13h12
